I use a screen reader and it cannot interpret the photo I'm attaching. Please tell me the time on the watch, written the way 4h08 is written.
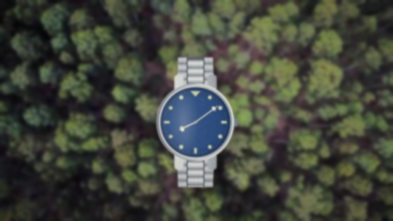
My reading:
8h09
